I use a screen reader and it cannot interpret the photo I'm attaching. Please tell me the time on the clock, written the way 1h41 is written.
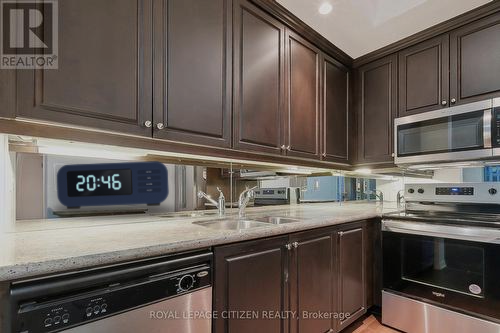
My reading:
20h46
